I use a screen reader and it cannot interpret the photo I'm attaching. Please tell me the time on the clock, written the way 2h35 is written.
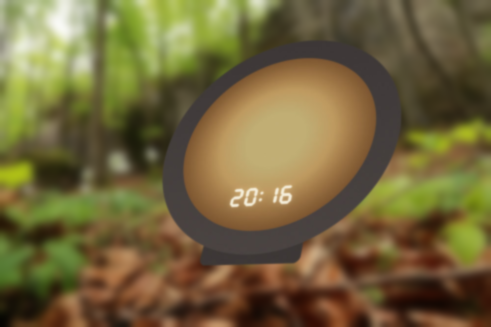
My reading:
20h16
